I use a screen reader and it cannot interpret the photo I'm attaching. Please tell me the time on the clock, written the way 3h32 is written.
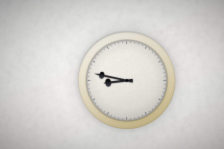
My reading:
8h47
